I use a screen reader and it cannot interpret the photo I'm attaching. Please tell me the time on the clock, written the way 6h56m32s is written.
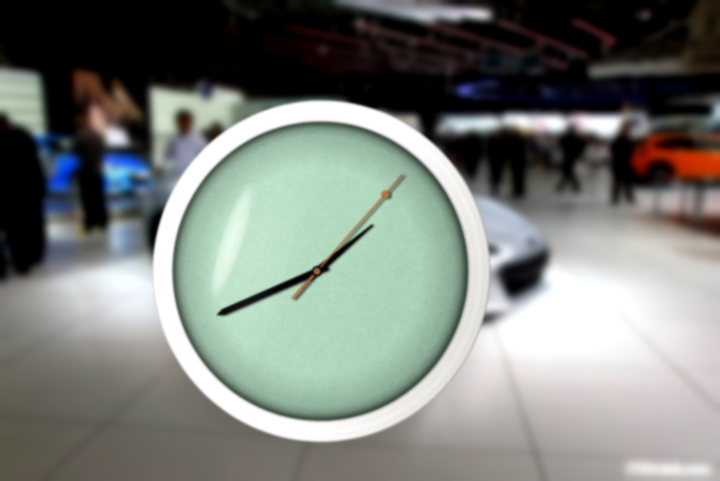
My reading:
1h41m07s
